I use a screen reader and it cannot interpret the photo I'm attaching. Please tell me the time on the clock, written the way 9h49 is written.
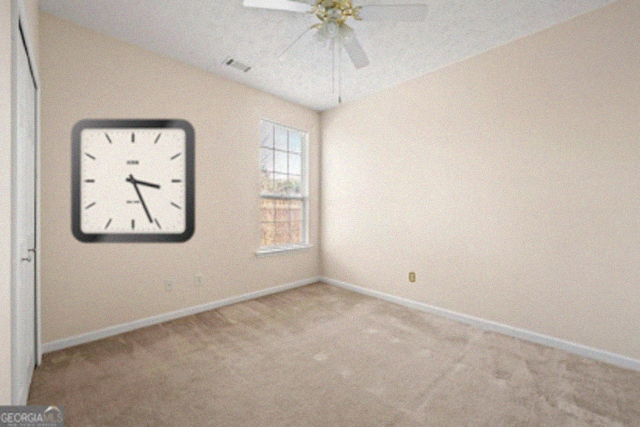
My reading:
3h26
